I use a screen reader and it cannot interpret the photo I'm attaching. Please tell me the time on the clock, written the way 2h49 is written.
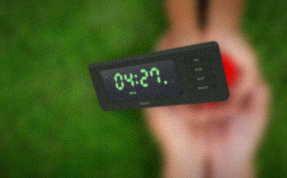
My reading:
4h27
